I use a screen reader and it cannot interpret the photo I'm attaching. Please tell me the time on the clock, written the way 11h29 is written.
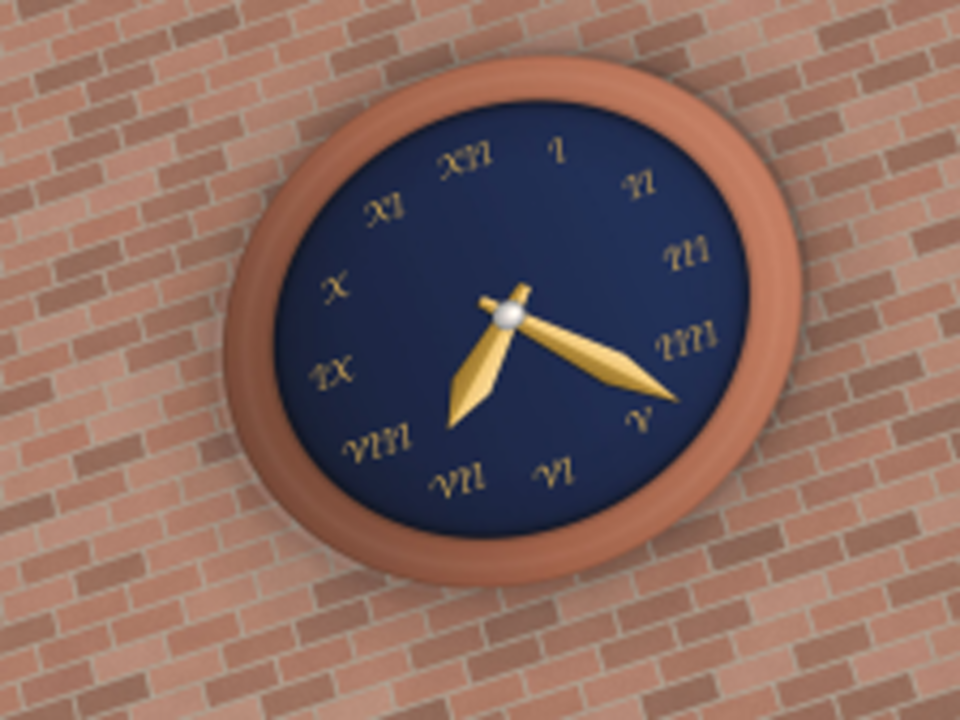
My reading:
7h23
